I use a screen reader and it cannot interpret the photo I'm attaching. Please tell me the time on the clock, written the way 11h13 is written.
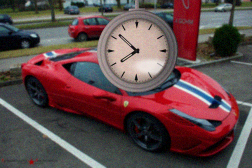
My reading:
7h52
